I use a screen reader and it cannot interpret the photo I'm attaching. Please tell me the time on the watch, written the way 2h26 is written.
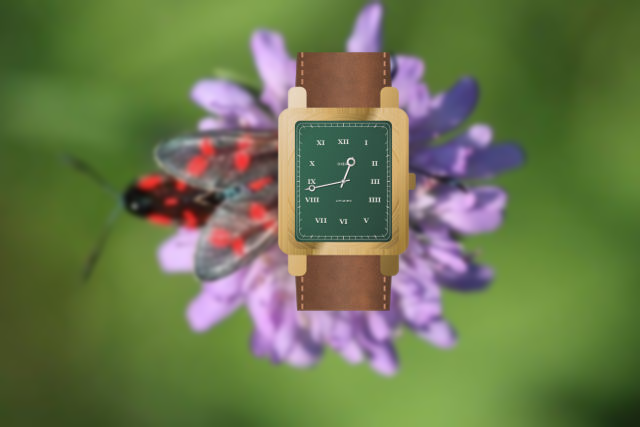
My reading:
12h43
